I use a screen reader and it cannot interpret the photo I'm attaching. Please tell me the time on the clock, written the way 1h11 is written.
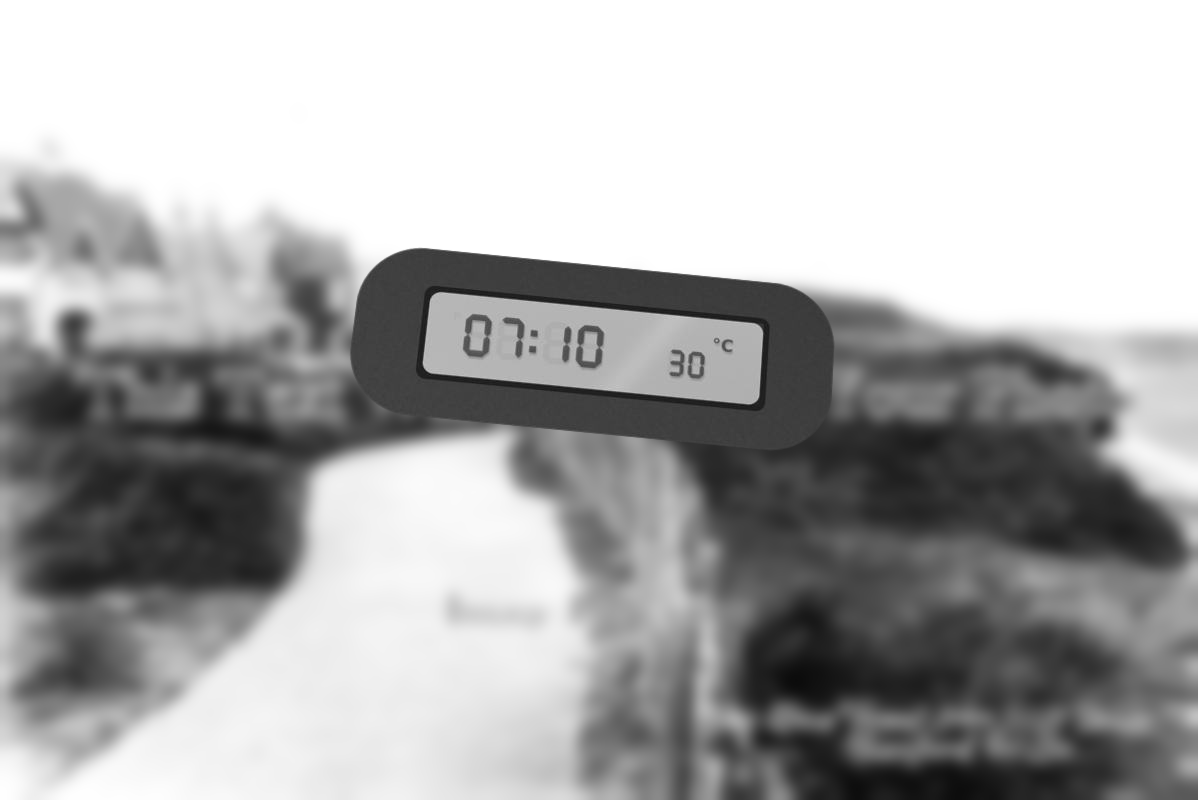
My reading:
7h10
